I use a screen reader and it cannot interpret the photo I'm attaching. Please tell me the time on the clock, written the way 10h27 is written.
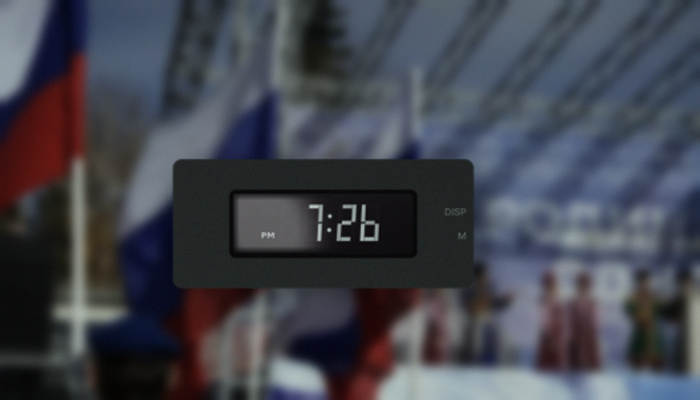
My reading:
7h26
